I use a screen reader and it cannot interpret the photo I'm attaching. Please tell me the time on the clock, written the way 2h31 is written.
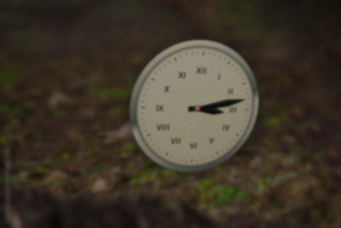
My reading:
3h13
